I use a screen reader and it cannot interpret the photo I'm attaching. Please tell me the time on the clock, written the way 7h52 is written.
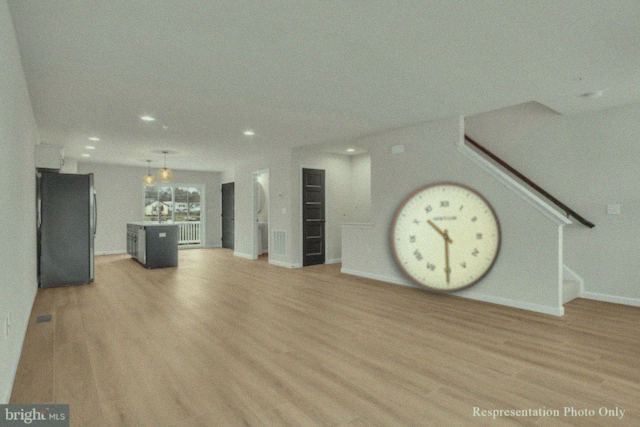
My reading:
10h30
